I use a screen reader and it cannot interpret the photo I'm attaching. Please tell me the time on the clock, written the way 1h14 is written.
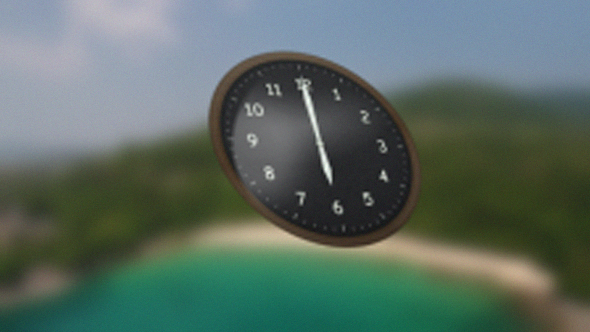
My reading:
6h00
